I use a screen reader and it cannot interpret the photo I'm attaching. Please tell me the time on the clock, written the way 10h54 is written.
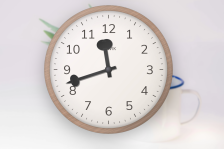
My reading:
11h42
